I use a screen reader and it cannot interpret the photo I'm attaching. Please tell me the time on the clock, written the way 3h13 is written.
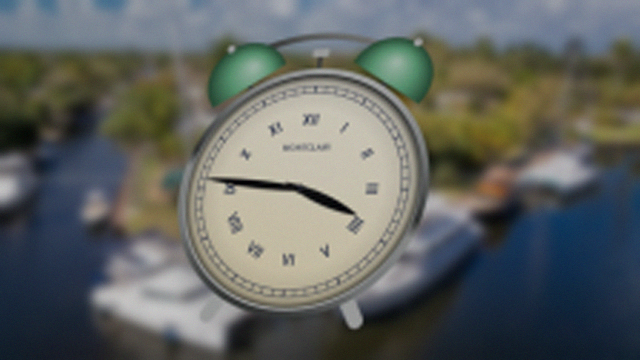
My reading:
3h46
